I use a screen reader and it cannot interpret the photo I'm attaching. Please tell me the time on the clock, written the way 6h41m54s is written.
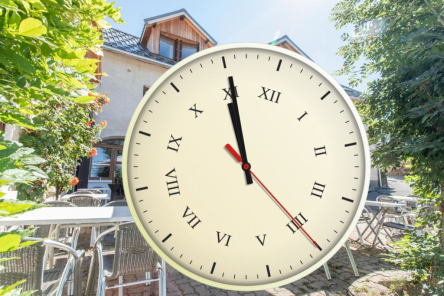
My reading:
10h55m20s
